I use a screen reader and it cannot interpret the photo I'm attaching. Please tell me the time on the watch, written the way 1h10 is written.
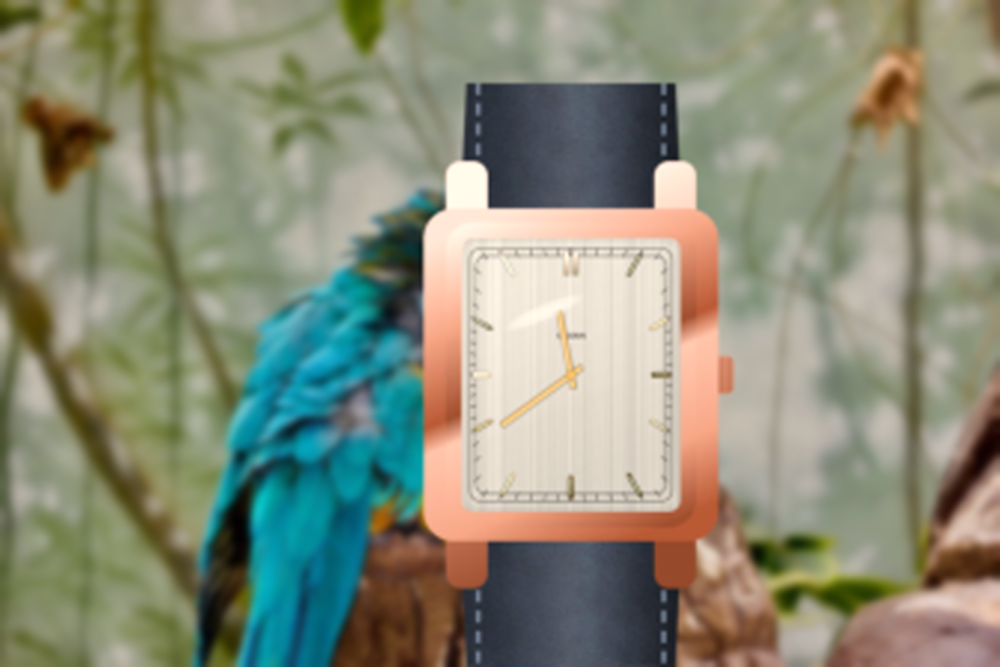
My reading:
11h39
